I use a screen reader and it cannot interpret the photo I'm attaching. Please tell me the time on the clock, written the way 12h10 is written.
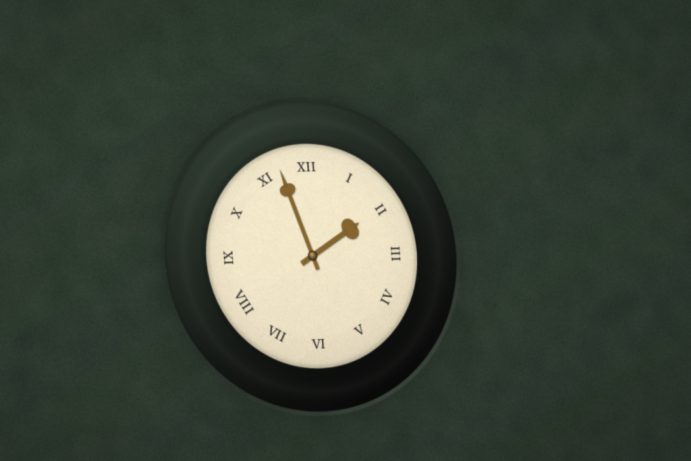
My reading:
1h57
